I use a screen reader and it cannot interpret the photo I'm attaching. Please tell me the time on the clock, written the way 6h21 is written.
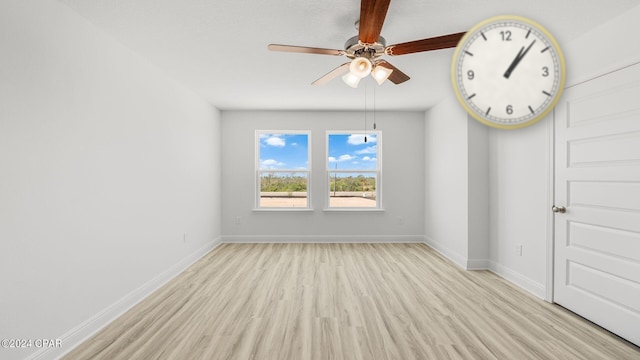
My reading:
1h07
